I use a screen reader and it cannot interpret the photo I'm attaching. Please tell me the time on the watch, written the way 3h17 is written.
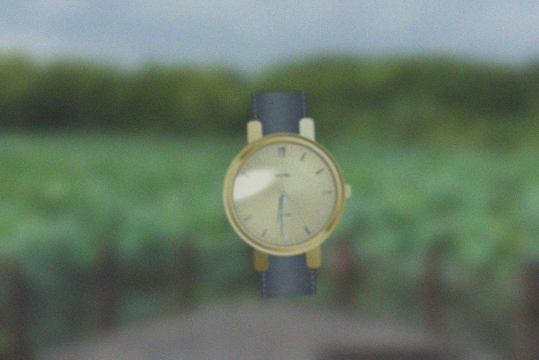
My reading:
6h31
